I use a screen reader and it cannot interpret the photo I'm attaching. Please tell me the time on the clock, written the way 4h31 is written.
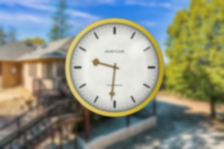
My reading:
9h31
